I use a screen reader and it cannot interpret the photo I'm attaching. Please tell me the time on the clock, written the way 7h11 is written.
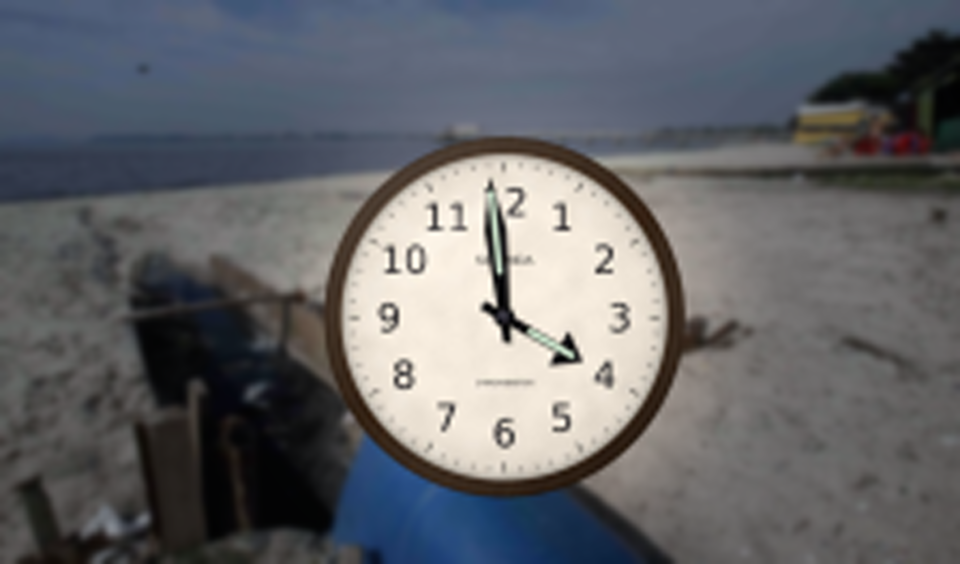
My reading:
3h59
